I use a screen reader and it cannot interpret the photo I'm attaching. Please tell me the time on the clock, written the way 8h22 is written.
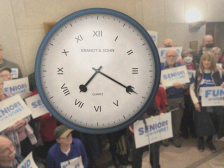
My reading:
7h20
